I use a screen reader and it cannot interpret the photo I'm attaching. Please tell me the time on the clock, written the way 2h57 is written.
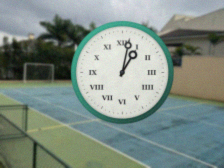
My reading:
1h02
